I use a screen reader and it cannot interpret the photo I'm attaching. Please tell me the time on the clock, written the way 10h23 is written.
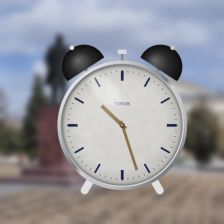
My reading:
10h27
